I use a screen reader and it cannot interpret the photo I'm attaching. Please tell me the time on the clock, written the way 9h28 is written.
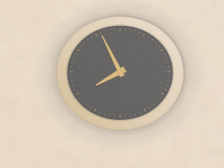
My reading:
7h56
